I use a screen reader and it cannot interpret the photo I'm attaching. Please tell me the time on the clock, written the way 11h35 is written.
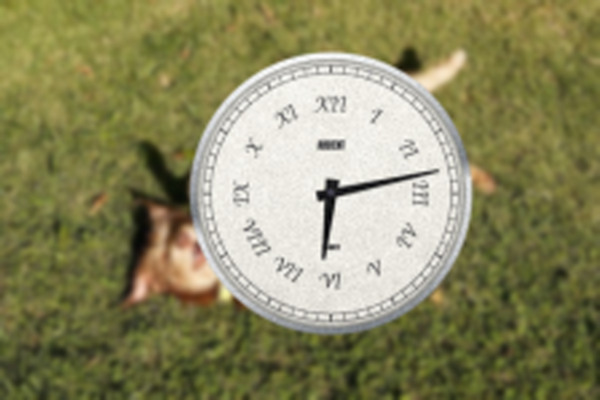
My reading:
6h13
